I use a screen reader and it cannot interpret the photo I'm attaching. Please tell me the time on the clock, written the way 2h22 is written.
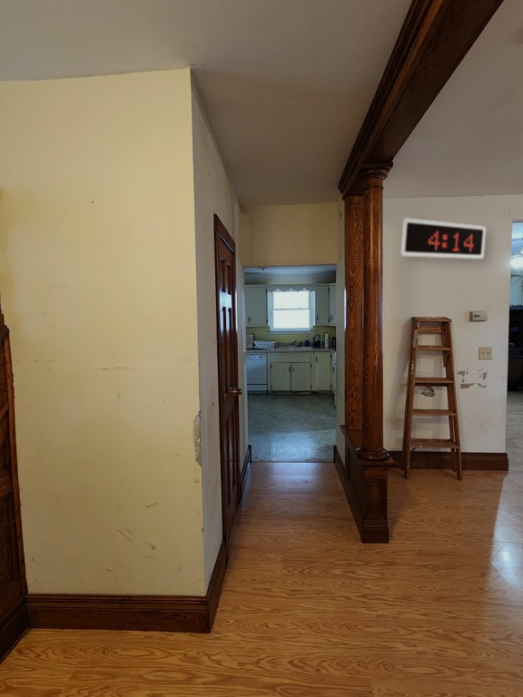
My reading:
4h14
